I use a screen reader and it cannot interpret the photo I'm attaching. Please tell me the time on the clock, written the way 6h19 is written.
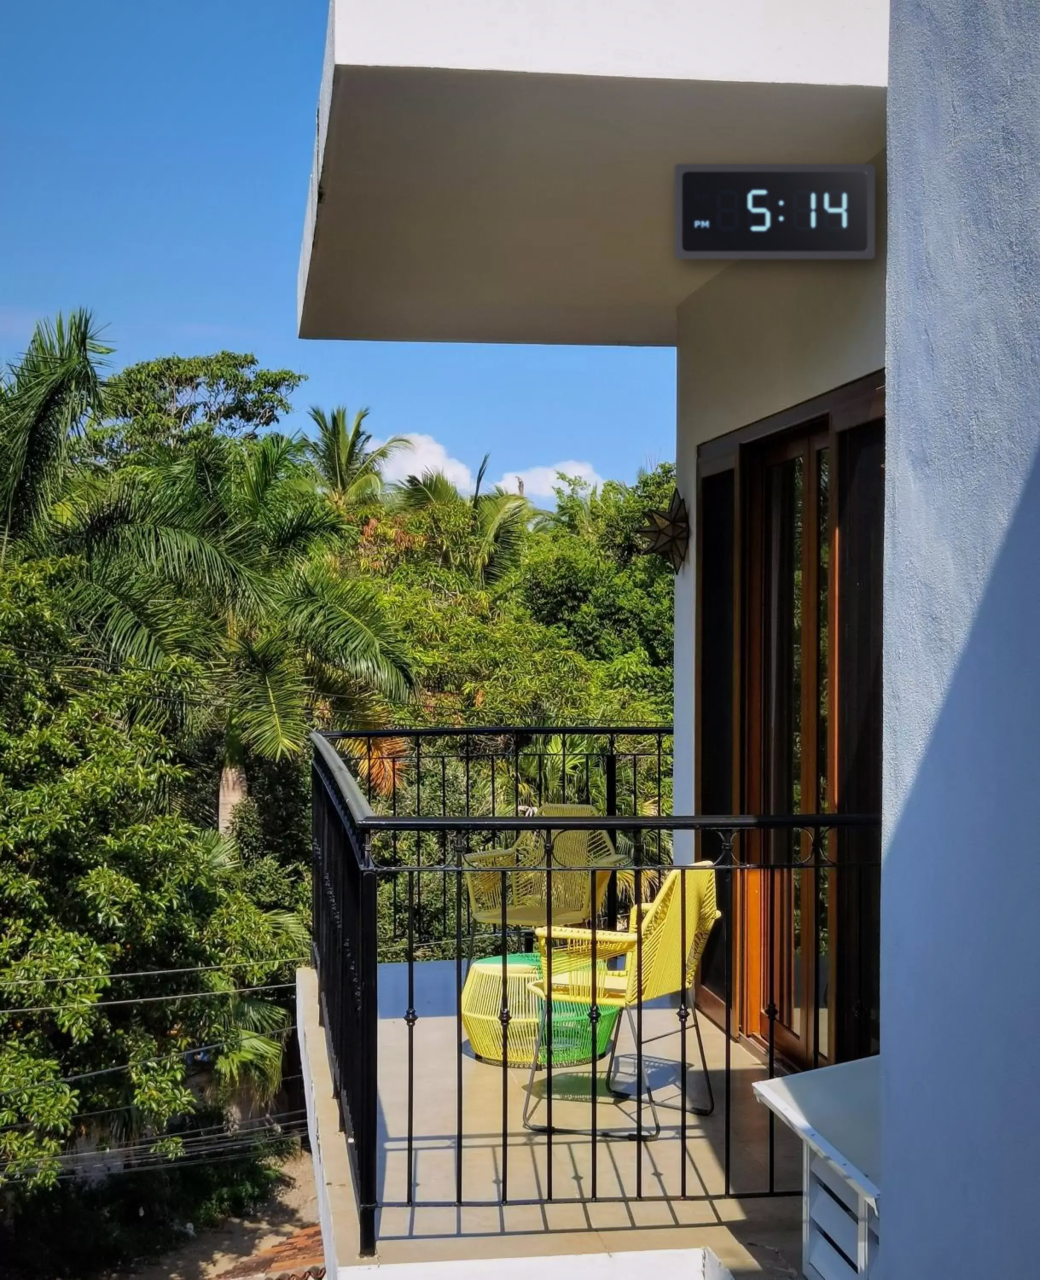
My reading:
5h14
